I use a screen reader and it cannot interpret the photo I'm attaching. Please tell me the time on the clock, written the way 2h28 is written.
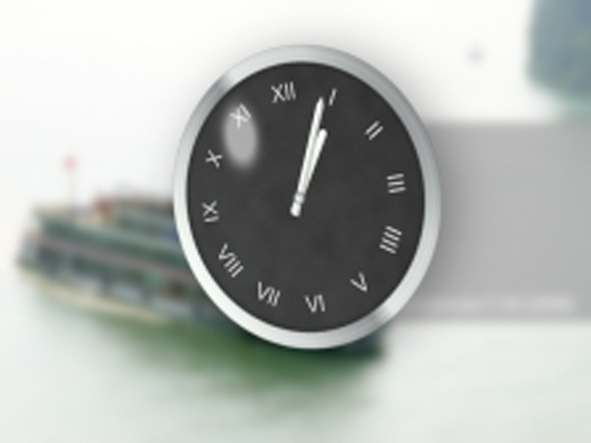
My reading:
1h04
